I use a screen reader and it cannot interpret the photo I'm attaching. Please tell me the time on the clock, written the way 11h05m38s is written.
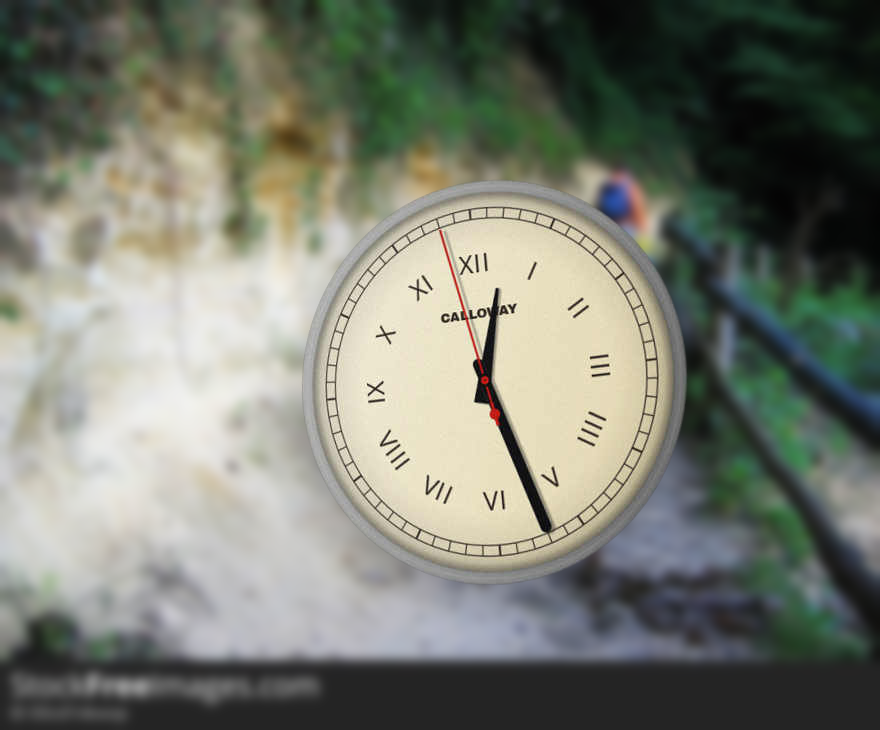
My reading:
12h26m58s
